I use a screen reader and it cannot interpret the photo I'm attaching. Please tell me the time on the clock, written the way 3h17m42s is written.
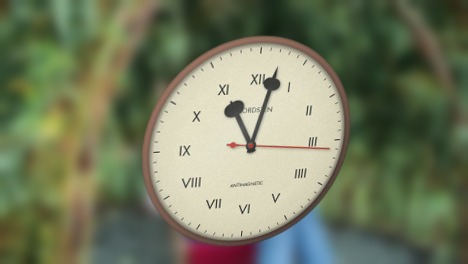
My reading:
11h02m16s
